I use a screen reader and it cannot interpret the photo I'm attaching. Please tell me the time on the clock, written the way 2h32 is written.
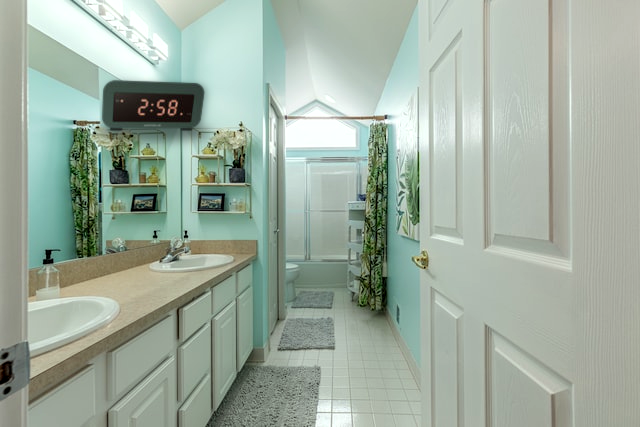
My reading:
2h58
